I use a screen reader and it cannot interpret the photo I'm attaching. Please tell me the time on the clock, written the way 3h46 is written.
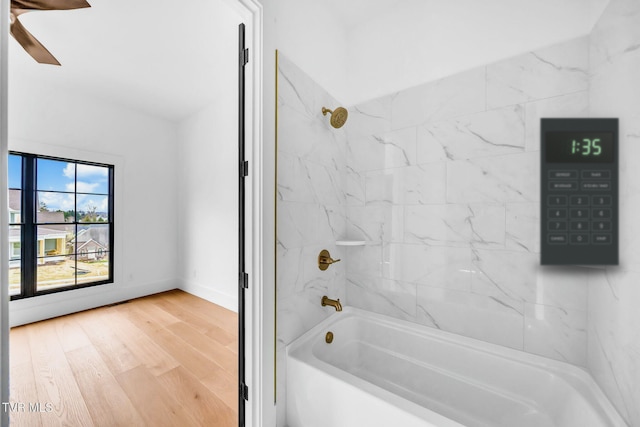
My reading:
1h35
